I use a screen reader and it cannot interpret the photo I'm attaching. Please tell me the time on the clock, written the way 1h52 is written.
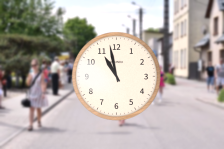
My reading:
10h58
